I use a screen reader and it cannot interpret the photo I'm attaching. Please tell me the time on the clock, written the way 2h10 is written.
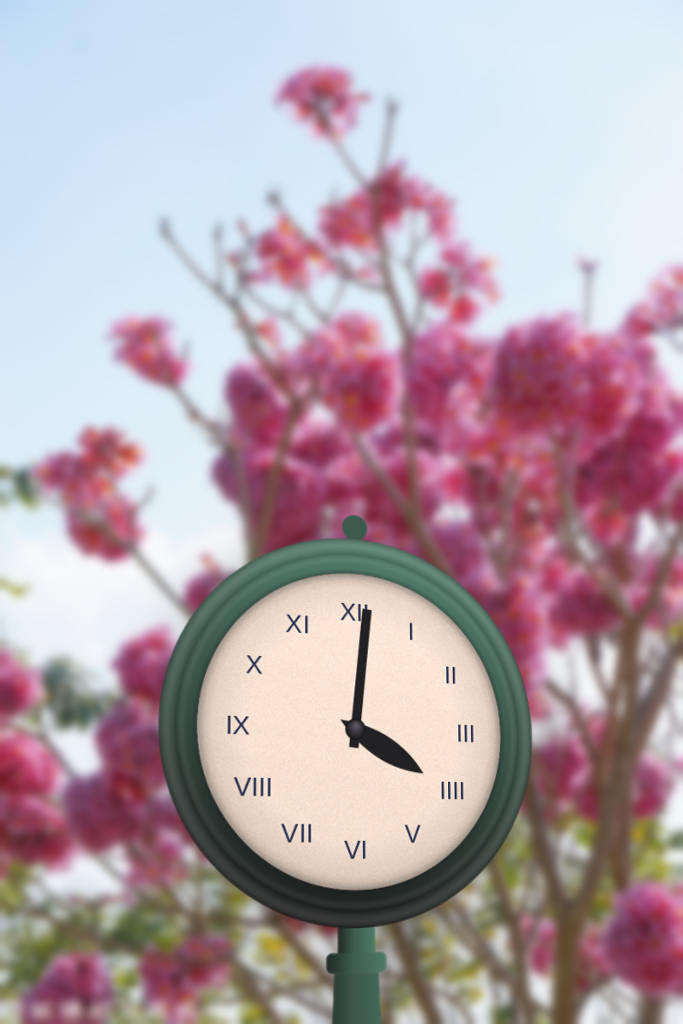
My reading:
4h01
